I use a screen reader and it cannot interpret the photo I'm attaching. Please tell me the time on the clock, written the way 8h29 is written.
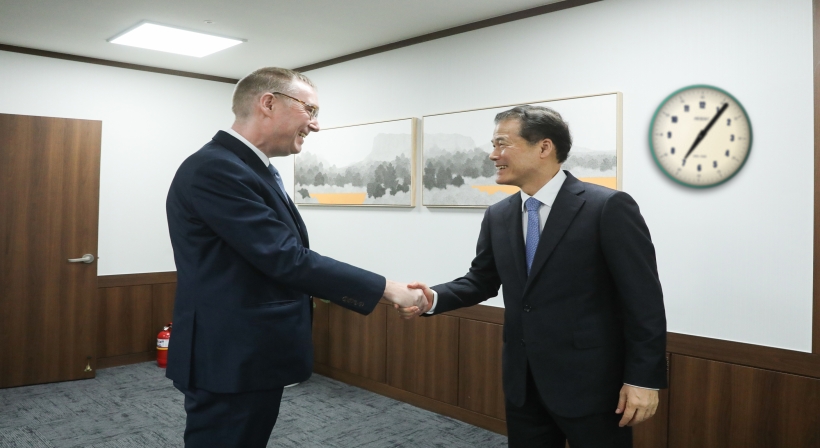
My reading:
7h06
